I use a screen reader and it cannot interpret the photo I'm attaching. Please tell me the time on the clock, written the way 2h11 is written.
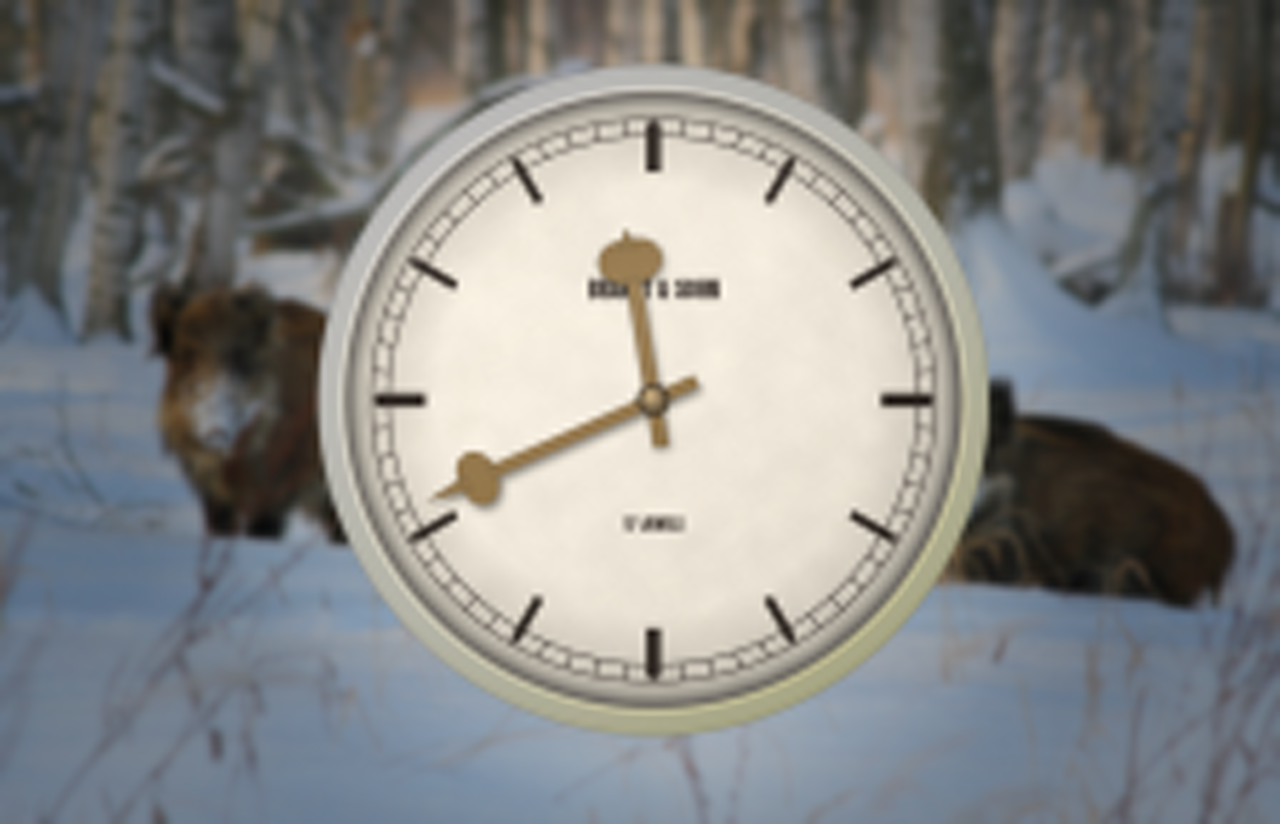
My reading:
11h41
